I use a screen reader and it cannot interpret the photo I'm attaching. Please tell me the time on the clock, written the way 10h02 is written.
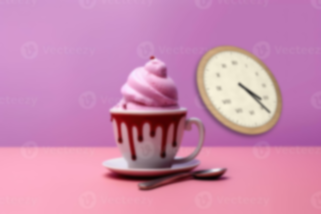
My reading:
4h24
